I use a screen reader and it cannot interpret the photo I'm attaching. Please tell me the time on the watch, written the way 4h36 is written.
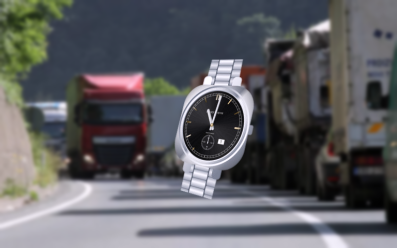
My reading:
11h01
